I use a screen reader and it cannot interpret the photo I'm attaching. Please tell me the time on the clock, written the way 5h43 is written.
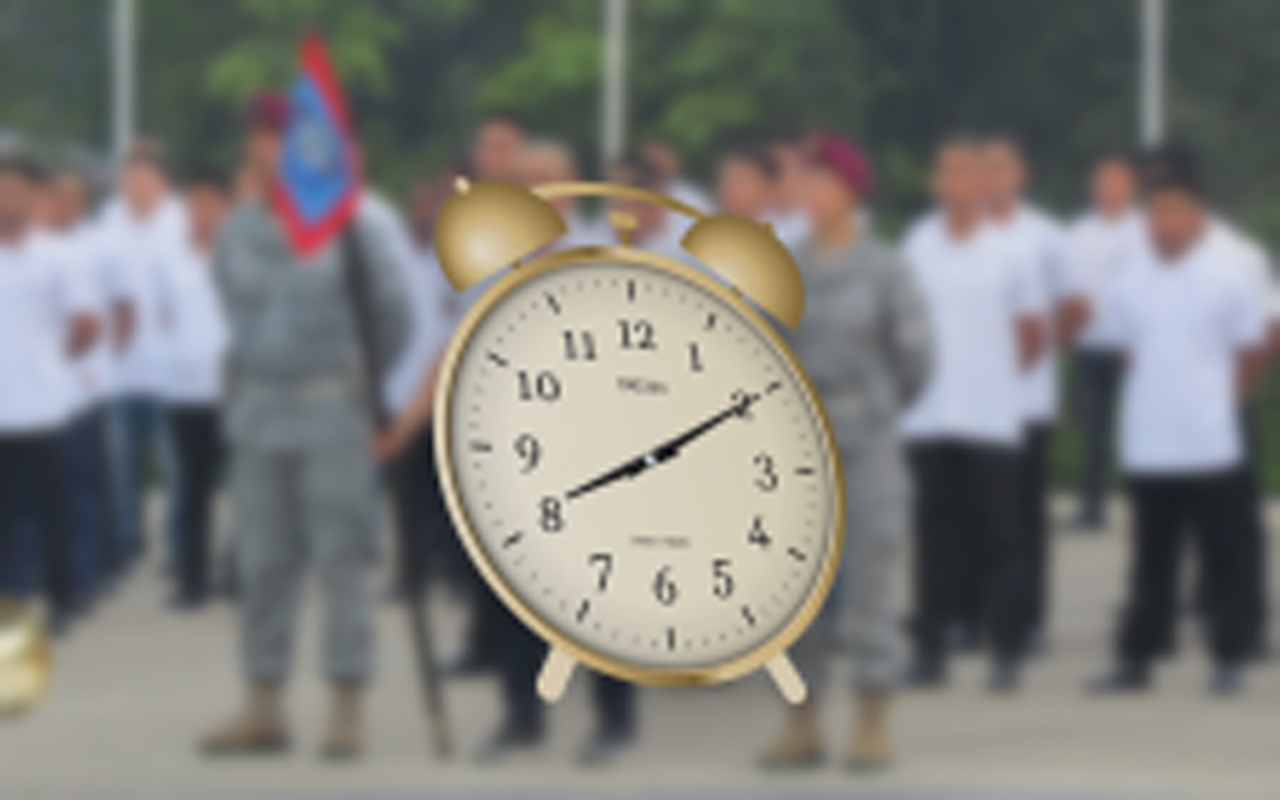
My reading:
8h10
